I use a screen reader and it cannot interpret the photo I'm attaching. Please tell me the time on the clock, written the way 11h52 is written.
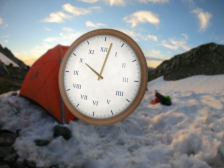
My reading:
10h02
